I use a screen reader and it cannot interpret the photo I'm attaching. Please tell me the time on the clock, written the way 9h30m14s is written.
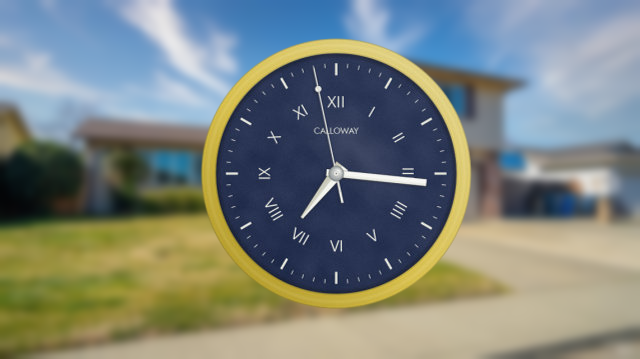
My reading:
7h15m58s
